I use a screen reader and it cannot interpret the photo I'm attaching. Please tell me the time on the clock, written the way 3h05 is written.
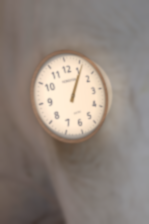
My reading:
1h06
